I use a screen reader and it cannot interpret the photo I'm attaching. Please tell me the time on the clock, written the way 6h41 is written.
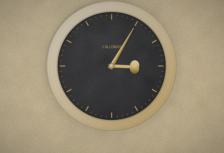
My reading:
3h05
